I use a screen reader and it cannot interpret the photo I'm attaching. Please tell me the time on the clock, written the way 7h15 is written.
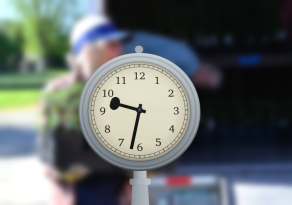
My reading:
9h32
